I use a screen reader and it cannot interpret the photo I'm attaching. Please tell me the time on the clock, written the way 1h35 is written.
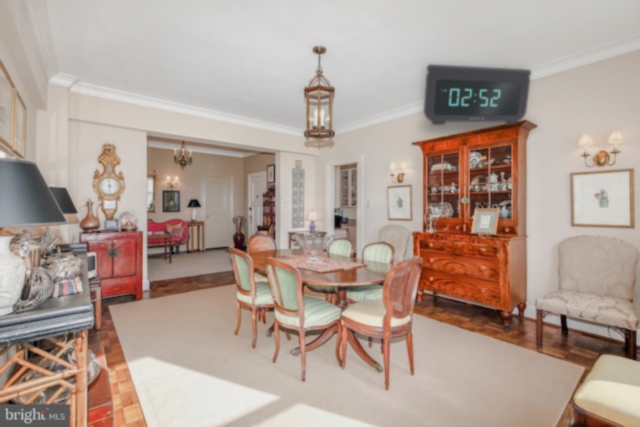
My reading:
2h52
